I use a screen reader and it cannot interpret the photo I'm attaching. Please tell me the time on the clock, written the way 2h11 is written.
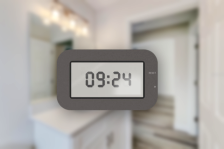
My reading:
9h24
